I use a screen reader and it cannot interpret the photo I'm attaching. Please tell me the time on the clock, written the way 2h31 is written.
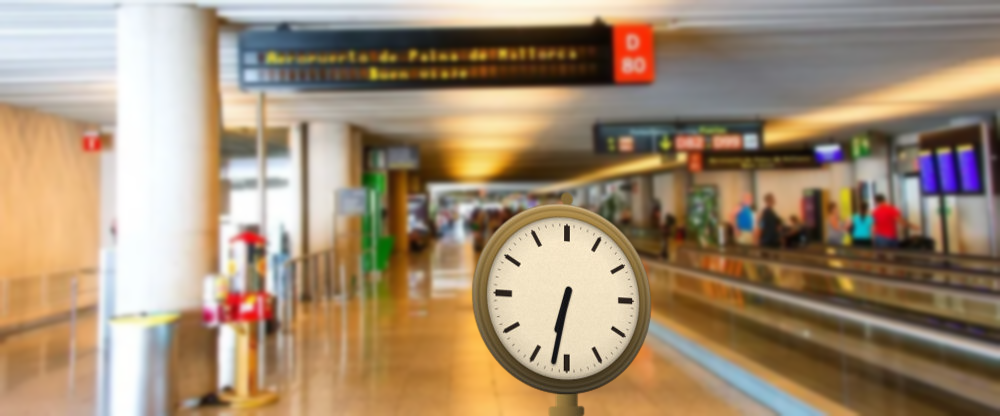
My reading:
6h32
